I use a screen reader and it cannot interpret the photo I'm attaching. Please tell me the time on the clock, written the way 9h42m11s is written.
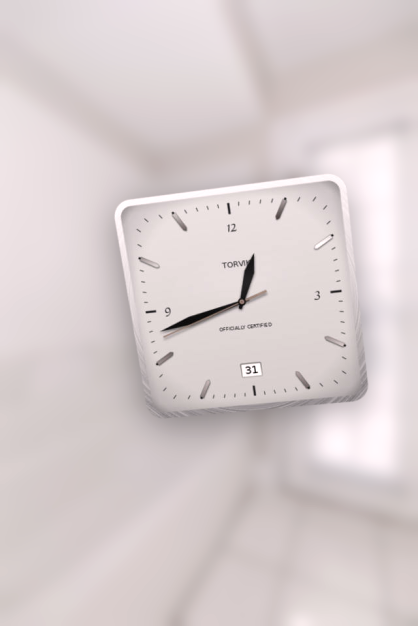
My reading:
12h42m42s
